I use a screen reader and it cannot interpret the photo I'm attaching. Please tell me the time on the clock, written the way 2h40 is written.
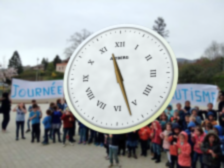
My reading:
11h27
